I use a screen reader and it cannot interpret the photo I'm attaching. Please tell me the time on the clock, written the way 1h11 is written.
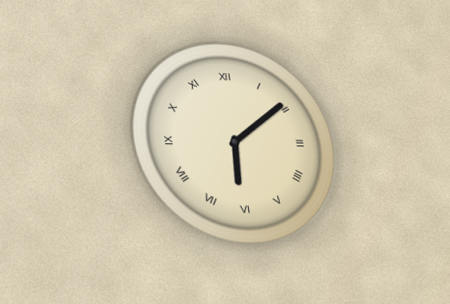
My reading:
6h09
